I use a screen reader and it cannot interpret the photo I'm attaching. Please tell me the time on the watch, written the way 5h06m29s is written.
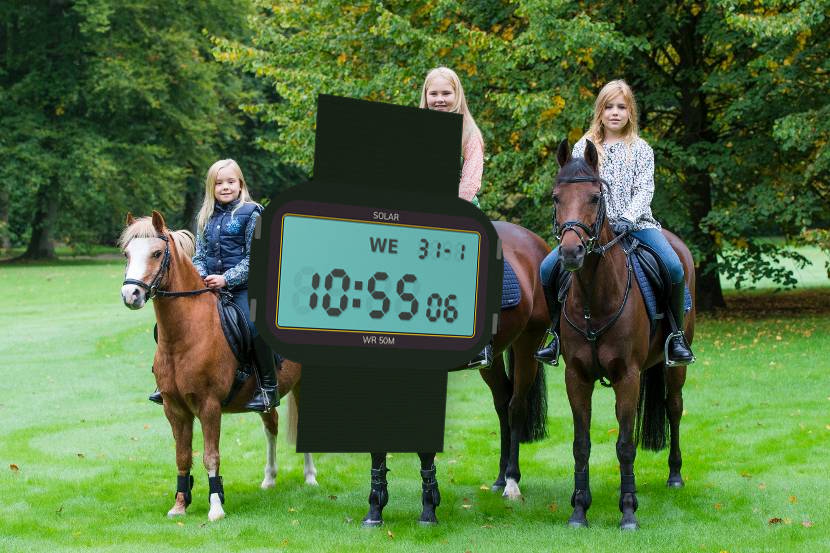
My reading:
10h55m06s
